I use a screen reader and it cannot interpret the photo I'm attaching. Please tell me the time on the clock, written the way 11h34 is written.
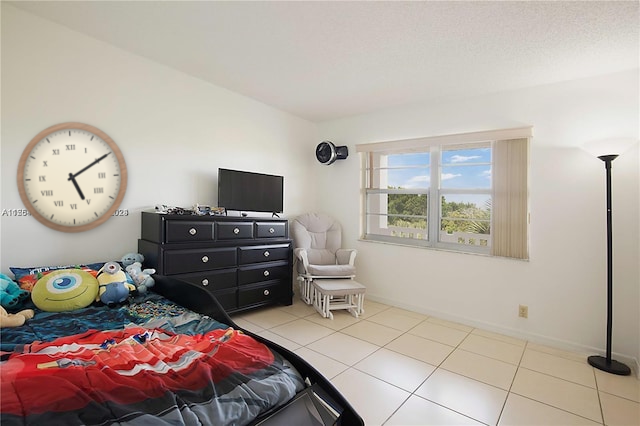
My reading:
5h10
